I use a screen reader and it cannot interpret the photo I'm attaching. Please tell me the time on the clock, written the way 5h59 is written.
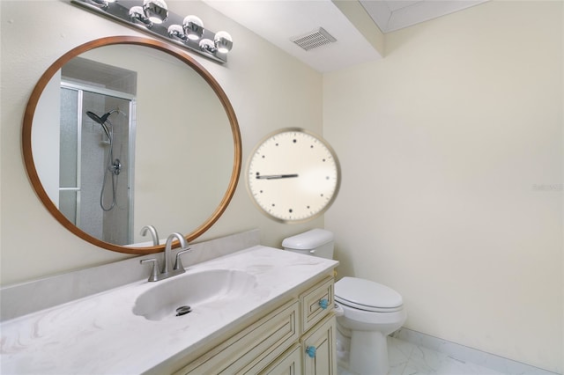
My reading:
8h44
